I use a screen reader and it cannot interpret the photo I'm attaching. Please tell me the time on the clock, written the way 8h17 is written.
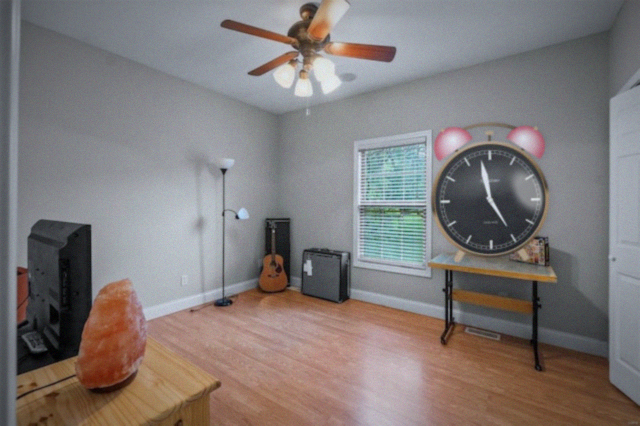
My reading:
4h58
